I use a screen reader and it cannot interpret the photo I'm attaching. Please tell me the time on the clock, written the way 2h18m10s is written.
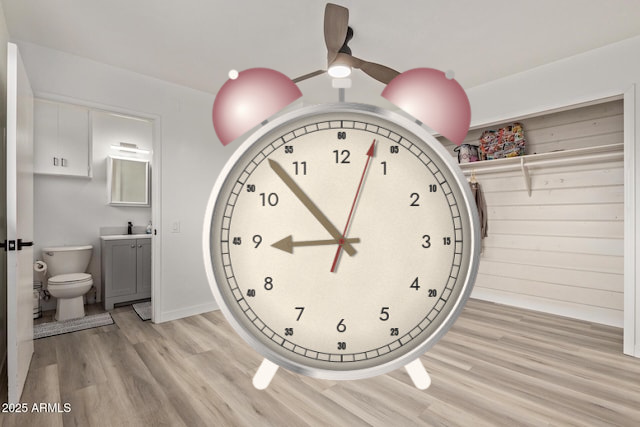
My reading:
8h53m03s
